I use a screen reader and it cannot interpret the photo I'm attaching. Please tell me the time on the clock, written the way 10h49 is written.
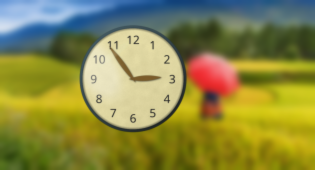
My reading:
2h54
